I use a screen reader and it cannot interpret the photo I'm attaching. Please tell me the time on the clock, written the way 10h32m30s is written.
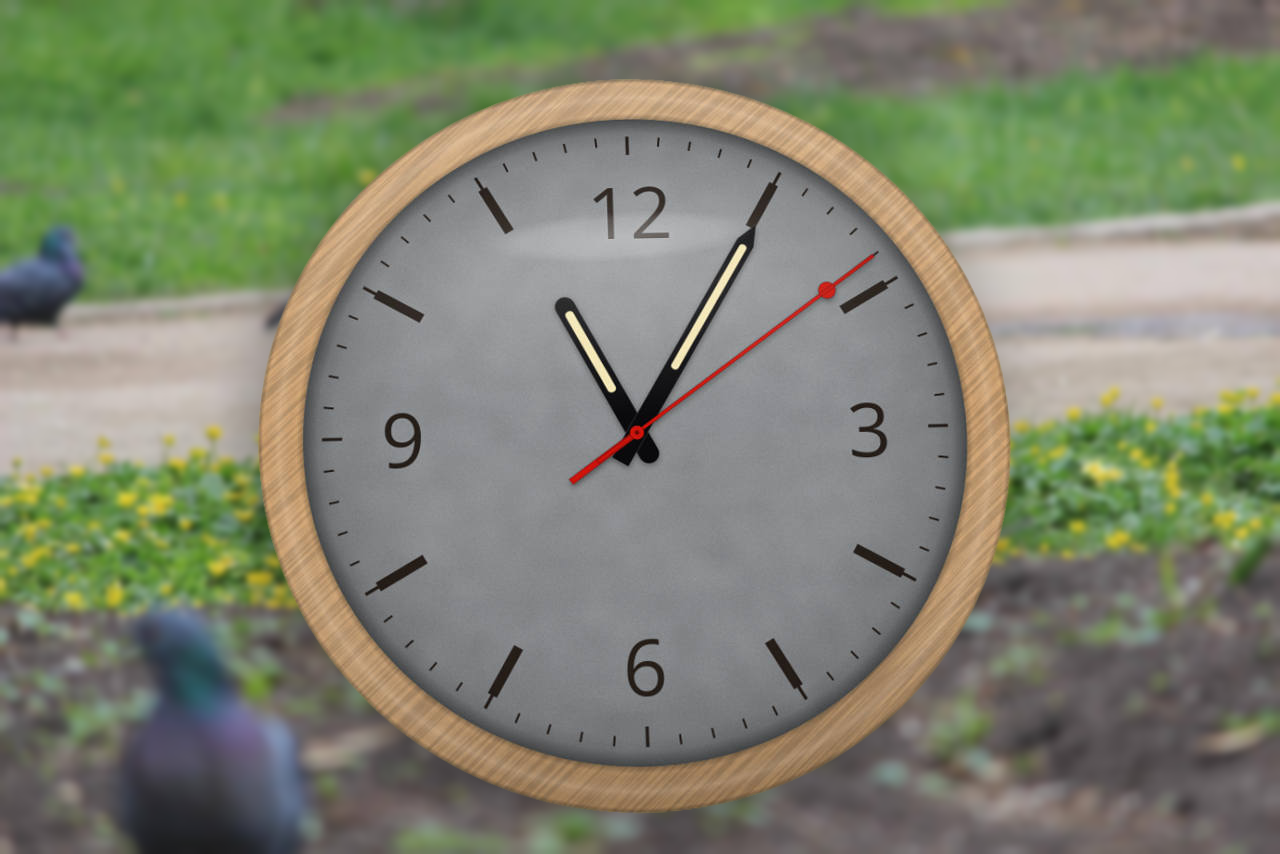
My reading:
11h05m09s
